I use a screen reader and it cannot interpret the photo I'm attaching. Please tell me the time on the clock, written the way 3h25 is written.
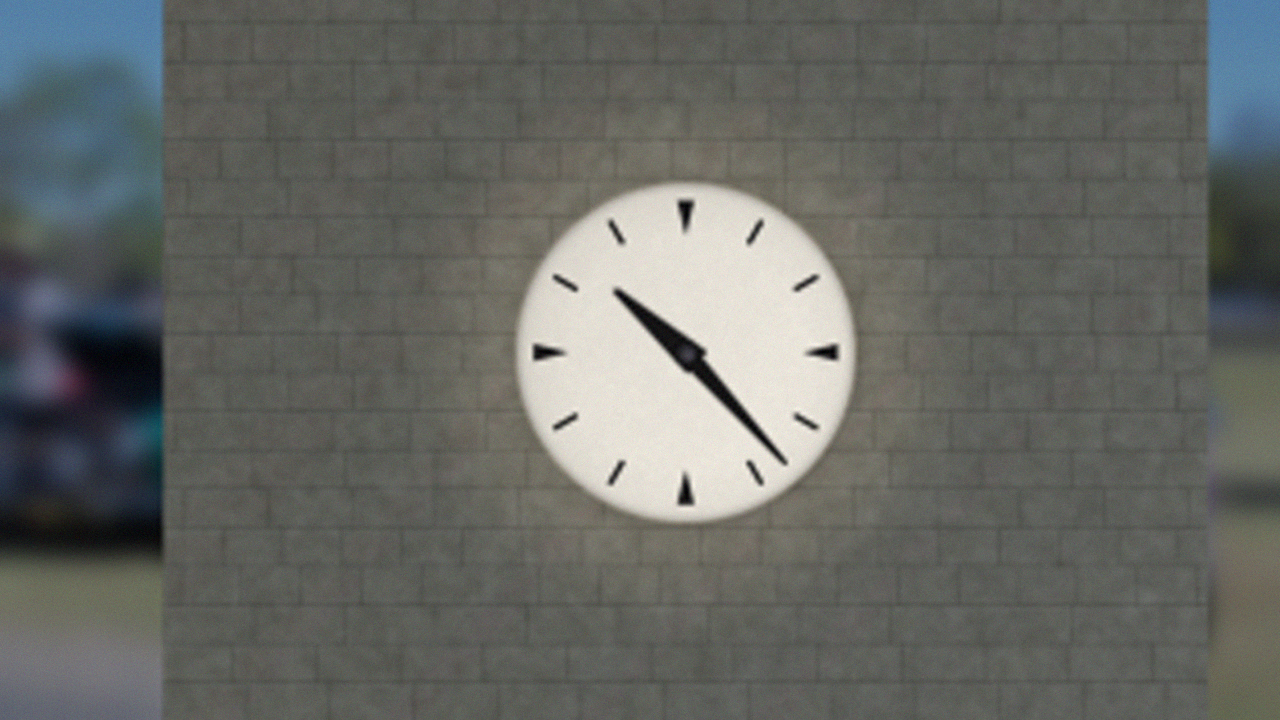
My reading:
10h23
